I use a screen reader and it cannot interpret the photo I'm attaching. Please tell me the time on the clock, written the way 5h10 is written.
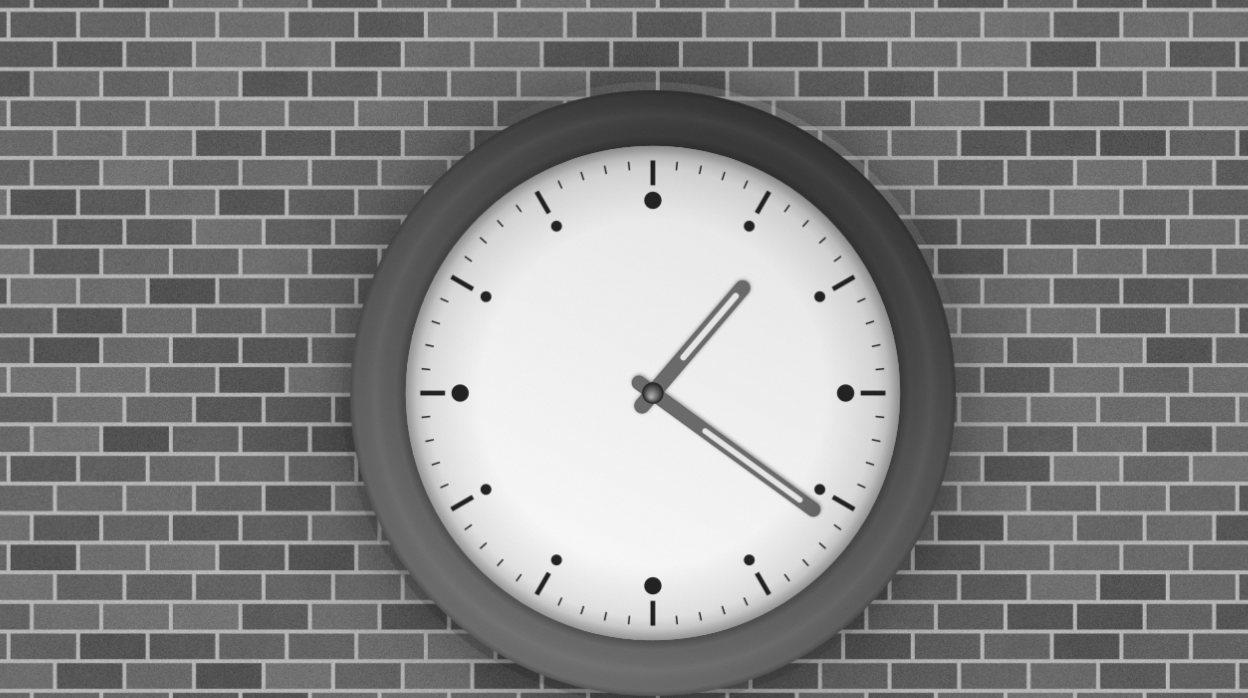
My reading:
1h21
